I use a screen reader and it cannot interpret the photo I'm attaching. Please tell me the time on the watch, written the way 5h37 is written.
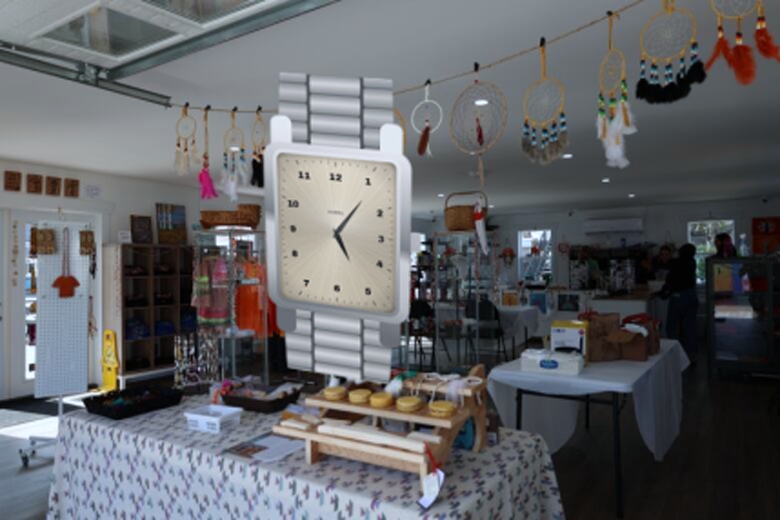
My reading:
5h06
